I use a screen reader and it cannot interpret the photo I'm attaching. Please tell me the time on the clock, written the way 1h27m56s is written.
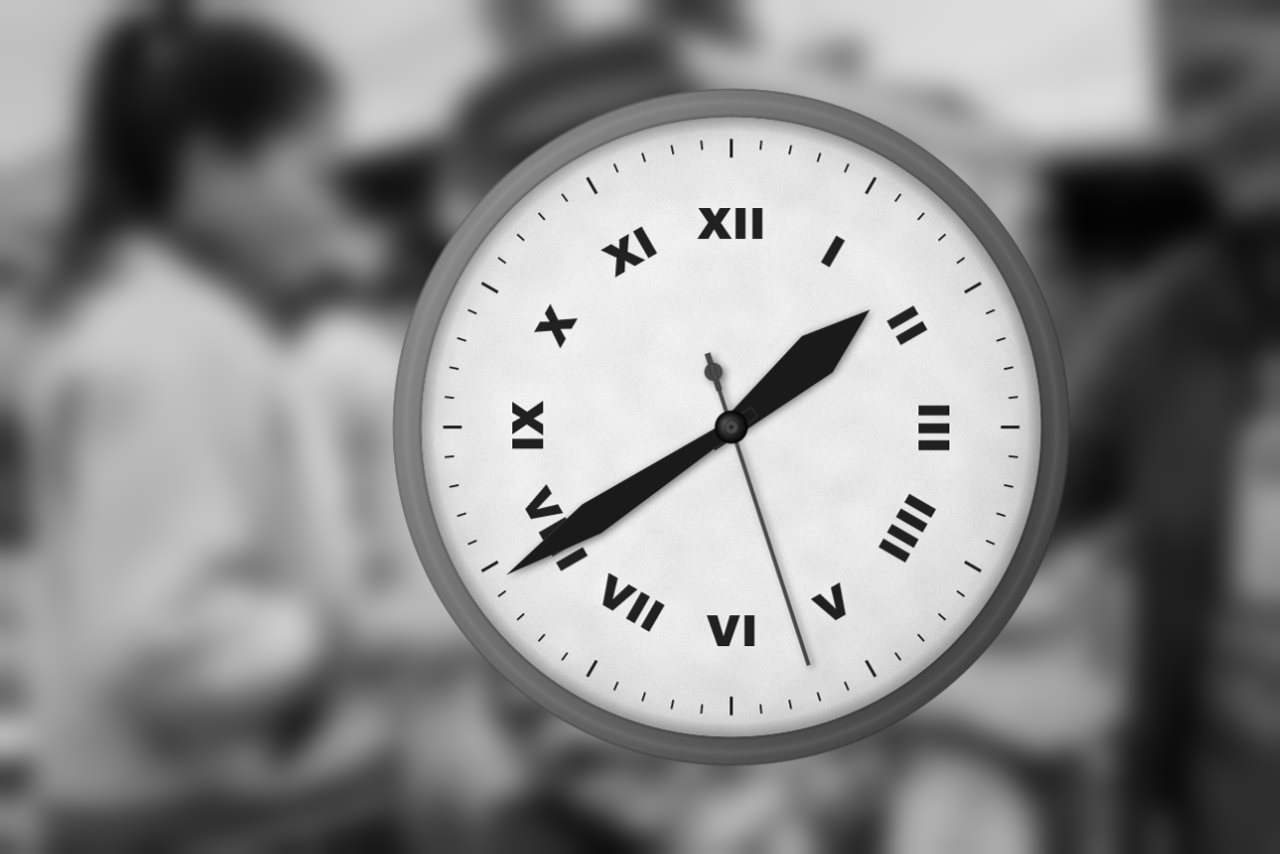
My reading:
1h39m27s
